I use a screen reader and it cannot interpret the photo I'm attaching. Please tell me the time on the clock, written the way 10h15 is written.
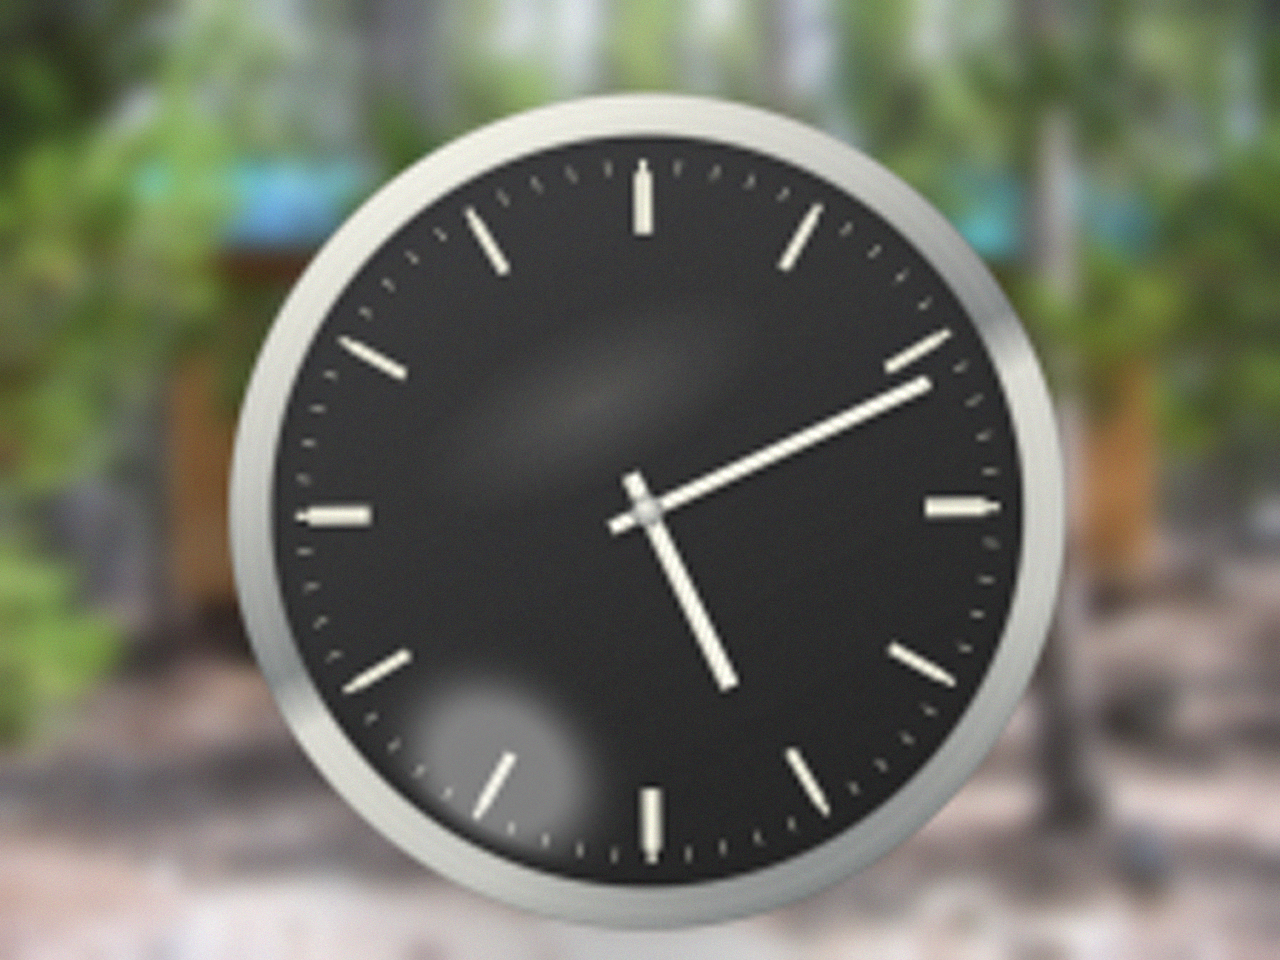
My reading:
5h11
